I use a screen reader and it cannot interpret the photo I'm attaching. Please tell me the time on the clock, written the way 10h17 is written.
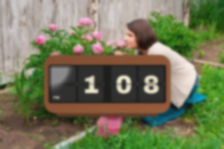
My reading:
1h08
